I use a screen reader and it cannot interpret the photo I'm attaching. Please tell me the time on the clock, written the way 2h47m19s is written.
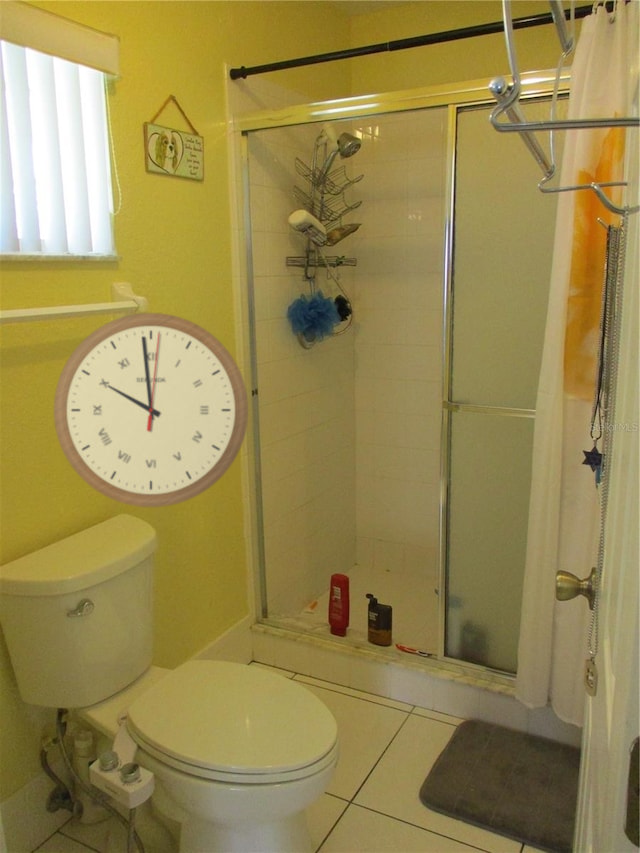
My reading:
9h59m01s
